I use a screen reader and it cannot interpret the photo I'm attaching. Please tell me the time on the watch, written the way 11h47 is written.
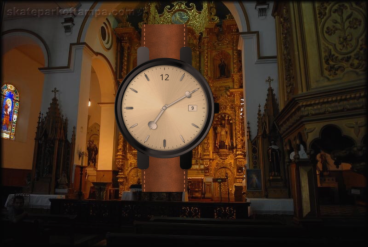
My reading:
7h10
